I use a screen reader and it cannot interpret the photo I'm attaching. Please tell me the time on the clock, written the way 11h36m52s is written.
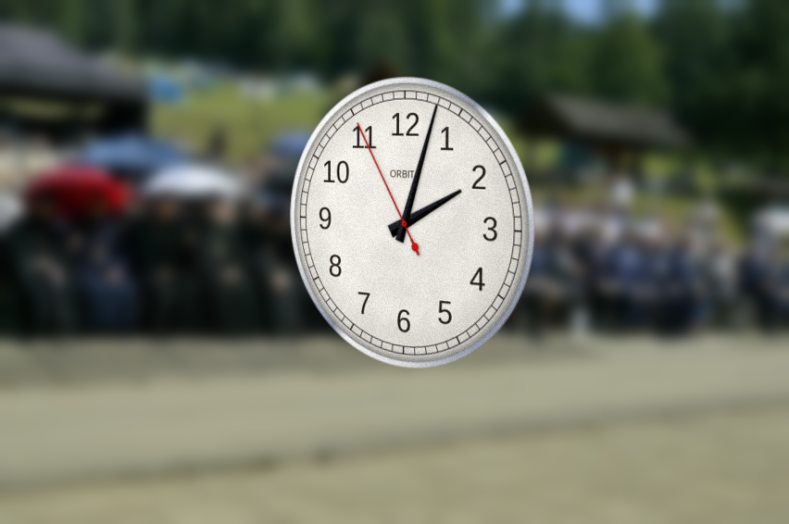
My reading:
2h02m55s
